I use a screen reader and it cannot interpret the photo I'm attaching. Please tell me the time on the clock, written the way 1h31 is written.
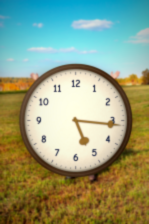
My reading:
5h16
